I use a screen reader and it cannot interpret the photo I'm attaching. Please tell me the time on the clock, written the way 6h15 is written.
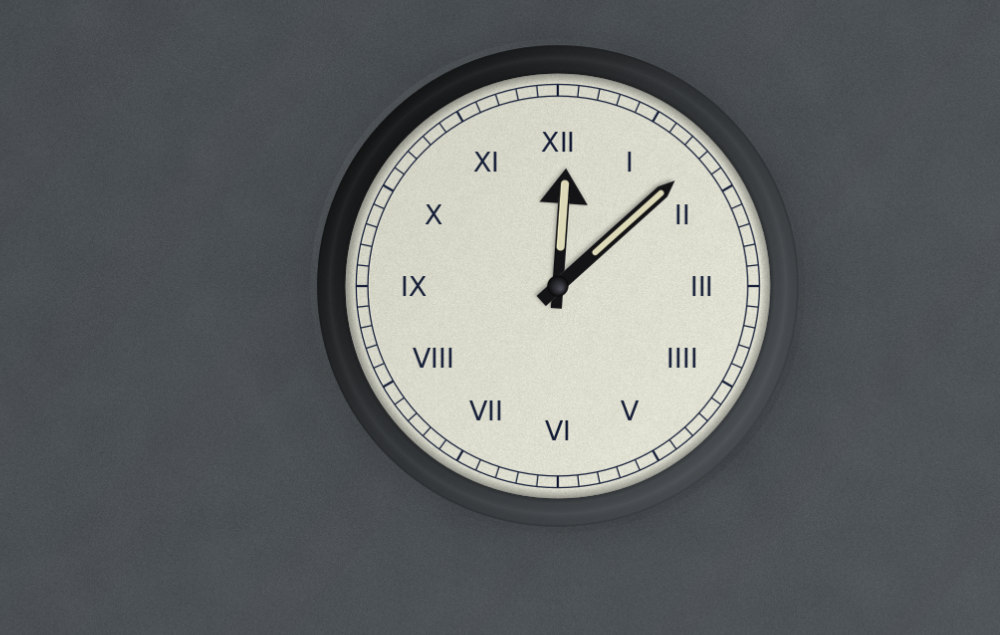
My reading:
12h08
